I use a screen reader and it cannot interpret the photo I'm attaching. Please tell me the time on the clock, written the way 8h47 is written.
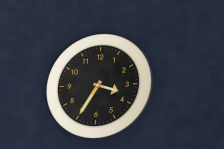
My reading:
3h35
